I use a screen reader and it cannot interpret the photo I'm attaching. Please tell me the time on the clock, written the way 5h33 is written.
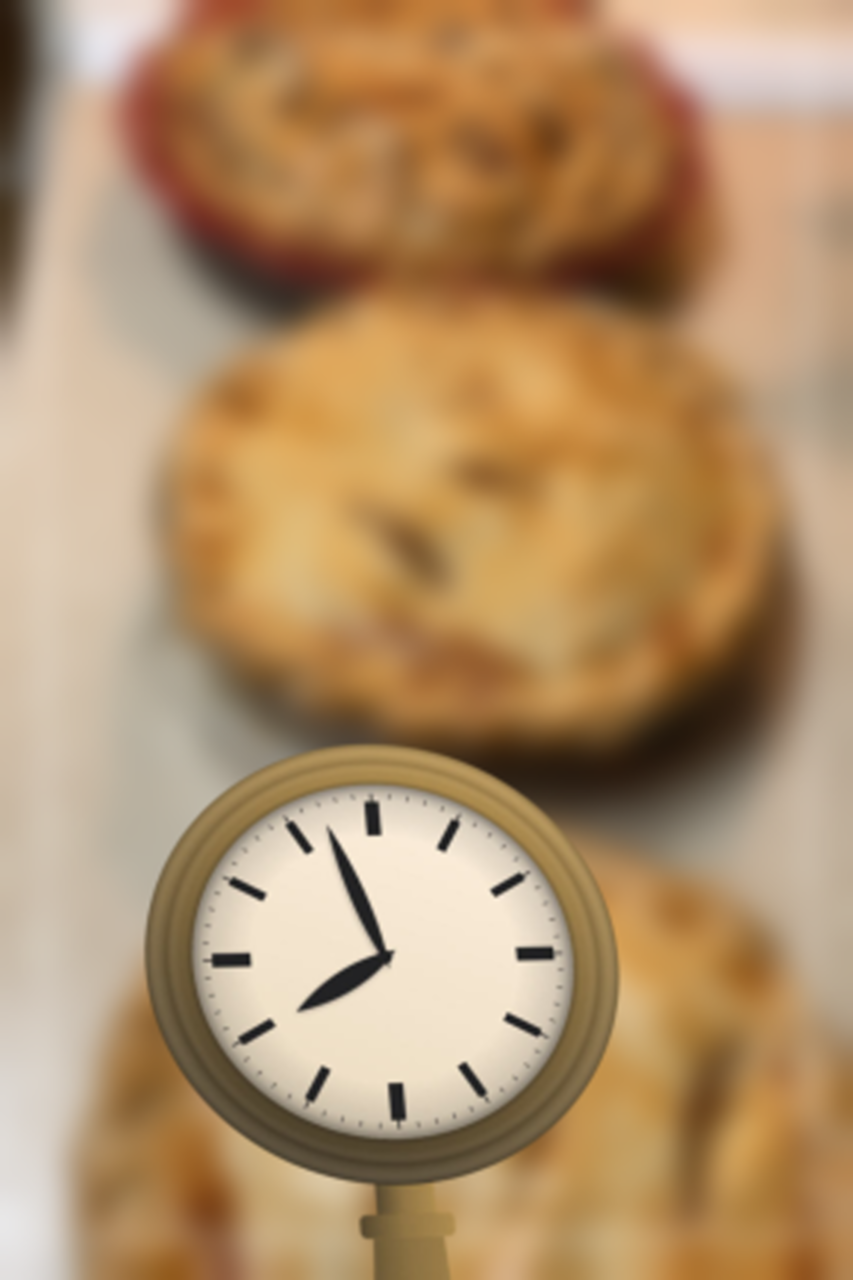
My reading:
7h57
